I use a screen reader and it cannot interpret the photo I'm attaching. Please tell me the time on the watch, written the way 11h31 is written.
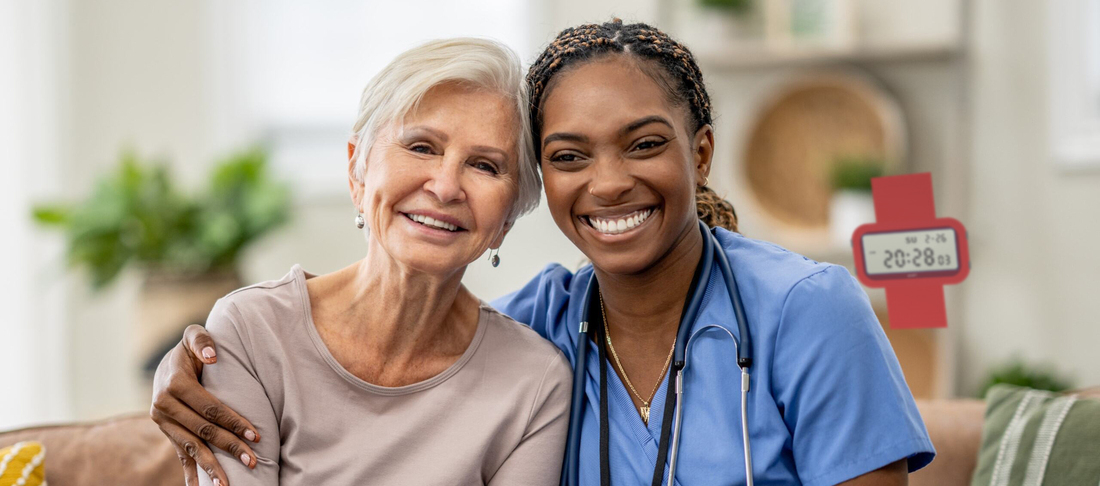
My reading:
20h28
